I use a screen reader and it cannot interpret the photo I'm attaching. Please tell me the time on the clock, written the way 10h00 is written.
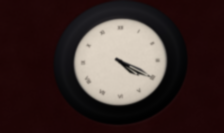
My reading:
4h20
